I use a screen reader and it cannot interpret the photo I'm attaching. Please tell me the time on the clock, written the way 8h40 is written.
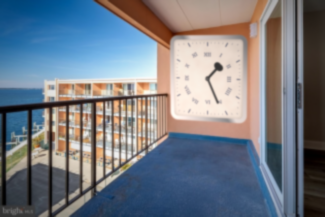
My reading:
1h26
